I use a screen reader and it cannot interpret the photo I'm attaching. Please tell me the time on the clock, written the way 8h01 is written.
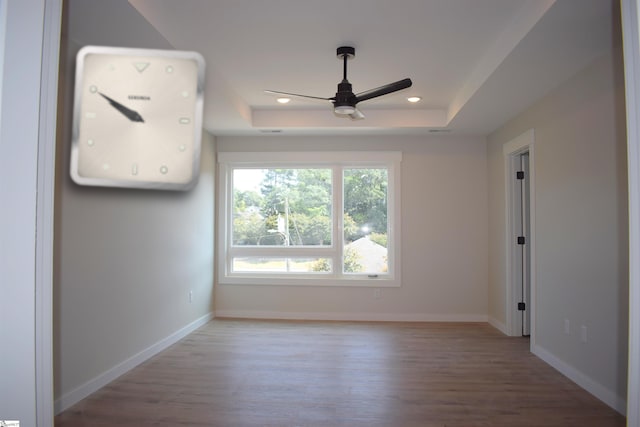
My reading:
9h50
